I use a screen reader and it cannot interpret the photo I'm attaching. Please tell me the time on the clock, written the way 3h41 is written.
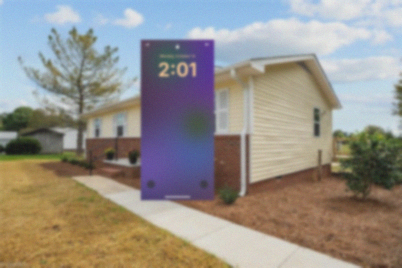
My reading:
2h01
